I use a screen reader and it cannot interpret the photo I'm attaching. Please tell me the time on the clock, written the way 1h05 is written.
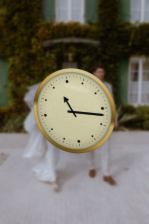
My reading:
11h17
